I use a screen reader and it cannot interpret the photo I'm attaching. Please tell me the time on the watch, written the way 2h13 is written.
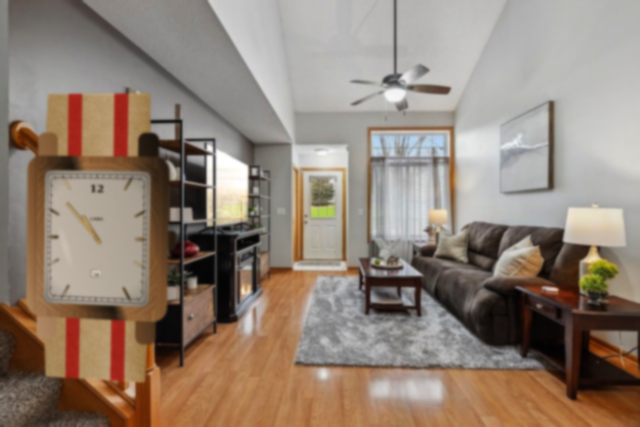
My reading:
10h53
